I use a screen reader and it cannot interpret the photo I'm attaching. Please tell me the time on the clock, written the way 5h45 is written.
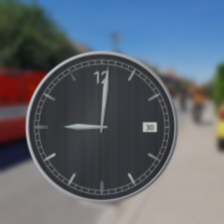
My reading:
9h01
